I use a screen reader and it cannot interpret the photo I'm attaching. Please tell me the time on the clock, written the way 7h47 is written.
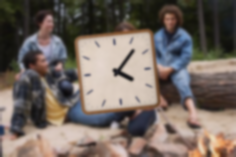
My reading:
4h07
